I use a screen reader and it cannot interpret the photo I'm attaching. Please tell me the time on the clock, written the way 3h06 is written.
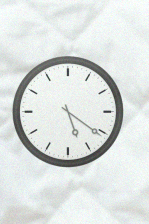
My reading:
5h21
